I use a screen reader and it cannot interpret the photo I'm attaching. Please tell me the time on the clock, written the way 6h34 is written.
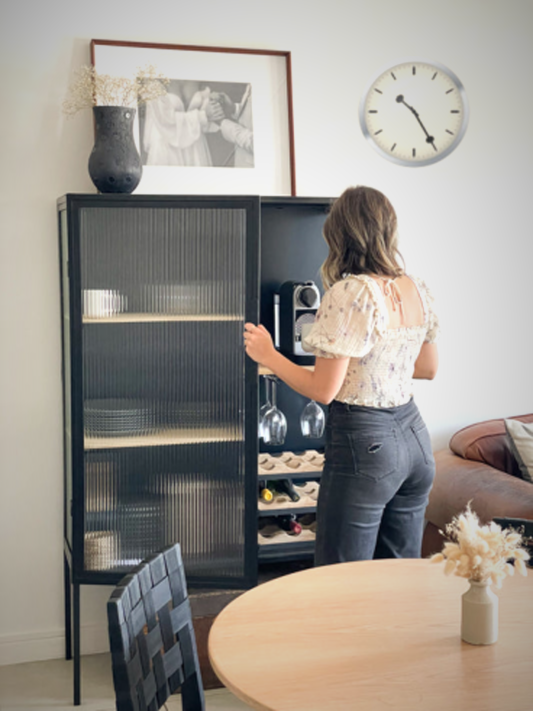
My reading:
10h25
